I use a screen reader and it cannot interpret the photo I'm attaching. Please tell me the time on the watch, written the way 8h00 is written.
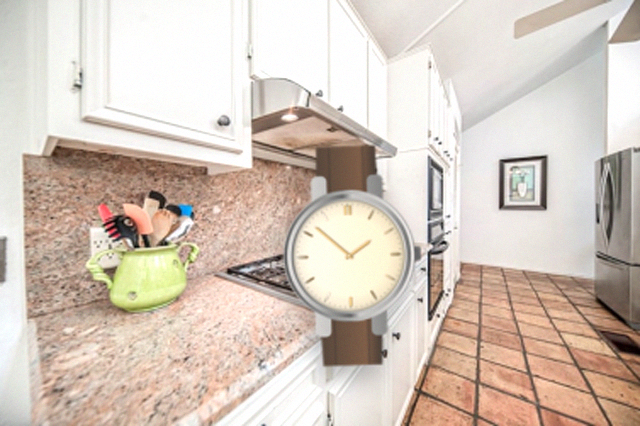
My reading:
1h52
